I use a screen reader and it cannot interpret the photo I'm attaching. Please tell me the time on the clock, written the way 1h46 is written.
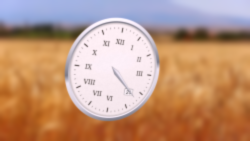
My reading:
4h22
